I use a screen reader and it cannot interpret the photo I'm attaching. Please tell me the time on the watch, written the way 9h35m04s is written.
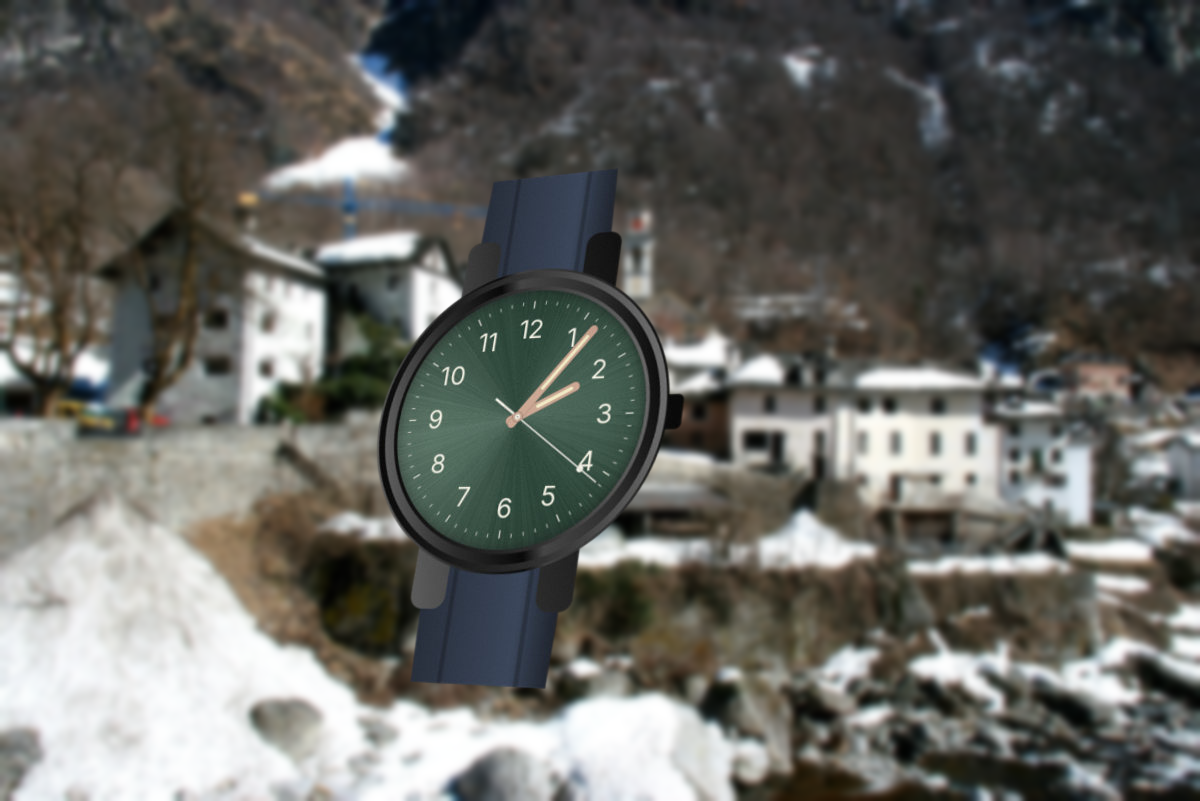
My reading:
2h06m21s
